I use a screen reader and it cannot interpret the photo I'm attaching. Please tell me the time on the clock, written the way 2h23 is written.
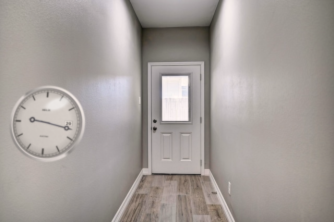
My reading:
9h17
